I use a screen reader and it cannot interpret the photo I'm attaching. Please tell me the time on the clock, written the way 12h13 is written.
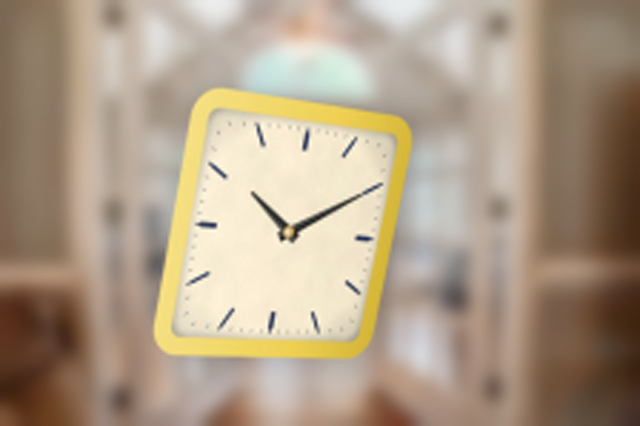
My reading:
10h10
